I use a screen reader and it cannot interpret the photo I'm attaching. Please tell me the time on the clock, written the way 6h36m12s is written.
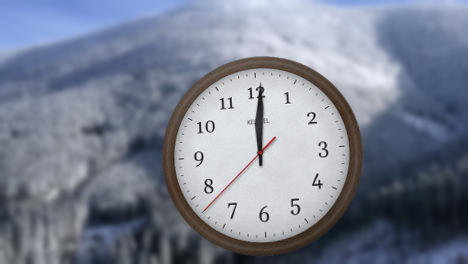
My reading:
12h00m38s
